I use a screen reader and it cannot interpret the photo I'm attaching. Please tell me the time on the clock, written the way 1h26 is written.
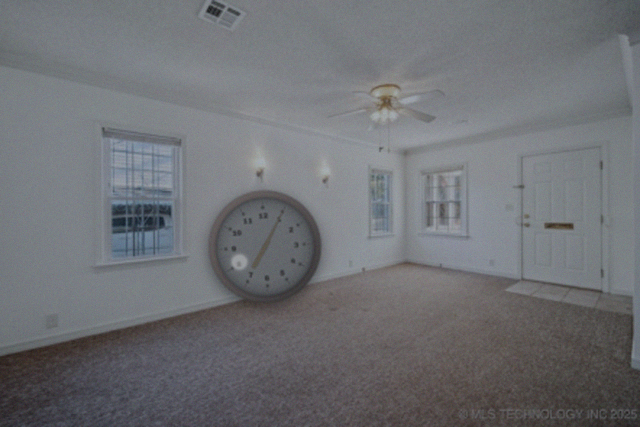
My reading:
7h05
